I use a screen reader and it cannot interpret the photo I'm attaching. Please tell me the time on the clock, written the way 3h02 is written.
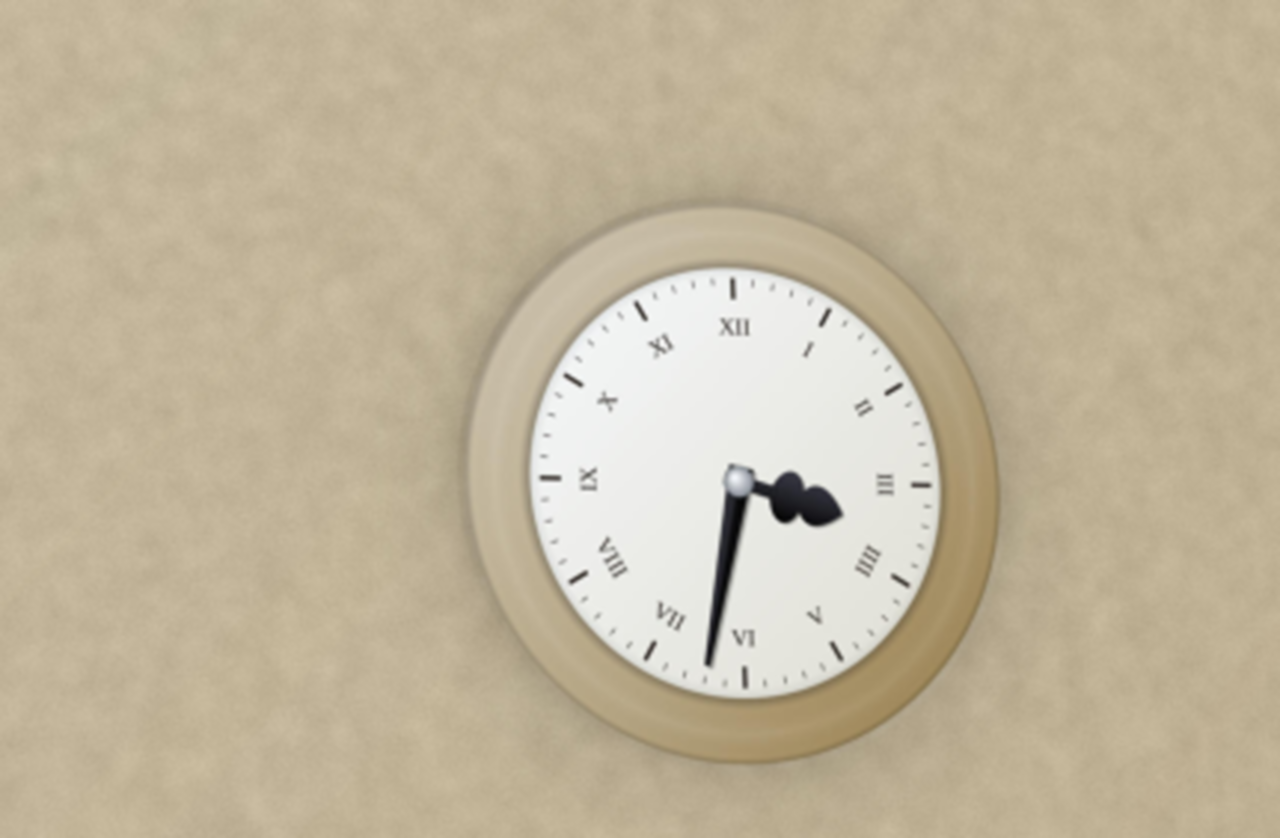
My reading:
3h32
